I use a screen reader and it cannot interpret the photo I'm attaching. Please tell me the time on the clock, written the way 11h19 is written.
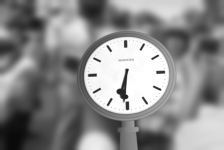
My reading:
6h31
